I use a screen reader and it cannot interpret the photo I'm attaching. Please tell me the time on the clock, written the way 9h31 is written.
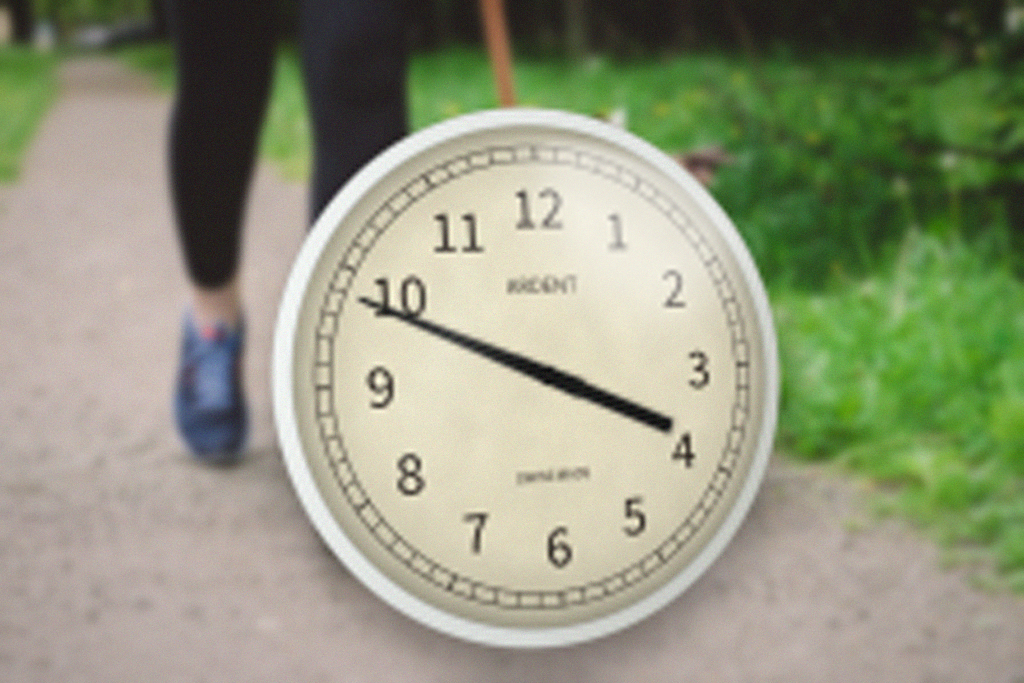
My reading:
3h49
